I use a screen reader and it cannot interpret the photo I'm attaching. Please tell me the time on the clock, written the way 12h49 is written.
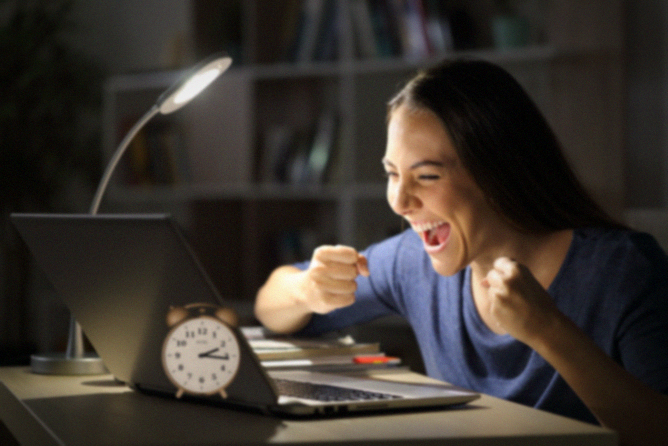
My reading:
2h16
